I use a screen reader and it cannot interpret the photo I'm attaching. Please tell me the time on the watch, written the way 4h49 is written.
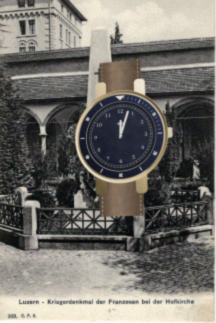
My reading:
12h03
